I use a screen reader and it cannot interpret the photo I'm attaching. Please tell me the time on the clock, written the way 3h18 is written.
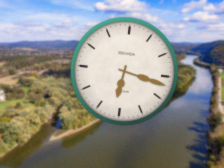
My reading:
6h17
